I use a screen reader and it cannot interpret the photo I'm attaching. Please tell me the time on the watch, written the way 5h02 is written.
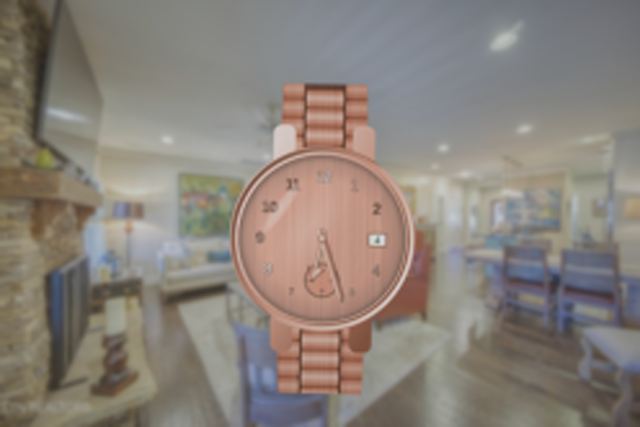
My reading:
6h27
